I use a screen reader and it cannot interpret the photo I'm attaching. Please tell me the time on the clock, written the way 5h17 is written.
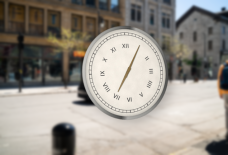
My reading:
7h05
